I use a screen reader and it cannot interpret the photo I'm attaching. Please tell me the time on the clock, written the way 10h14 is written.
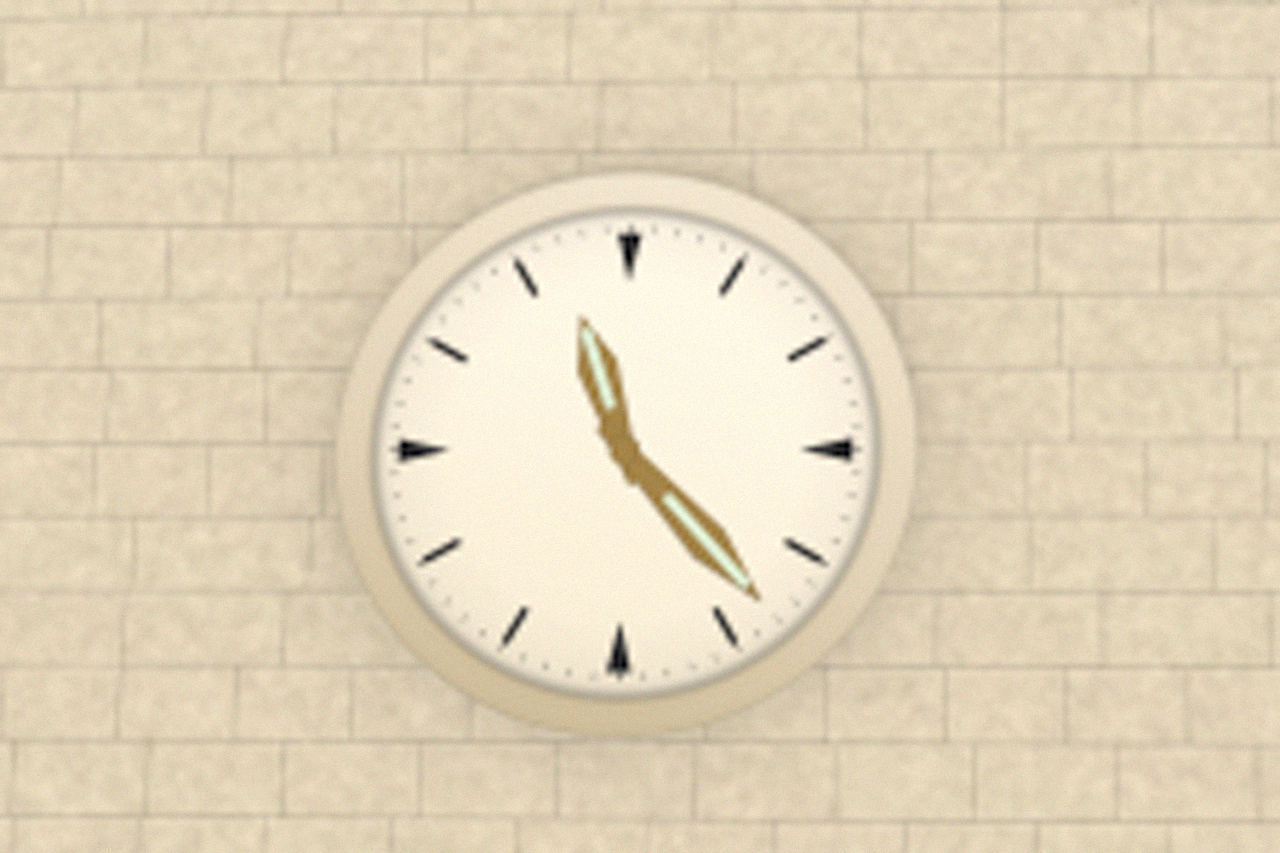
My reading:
11h23
